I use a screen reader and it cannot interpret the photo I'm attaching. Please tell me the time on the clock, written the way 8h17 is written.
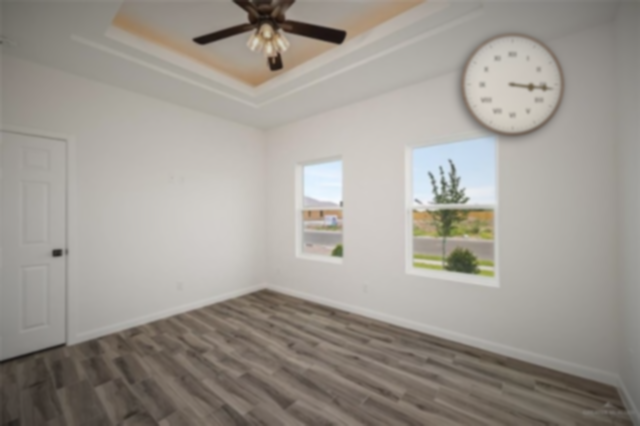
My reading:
3h16
